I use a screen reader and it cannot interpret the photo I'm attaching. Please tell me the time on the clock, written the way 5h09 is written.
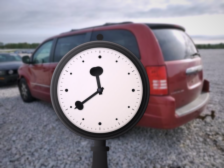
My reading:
11h39
